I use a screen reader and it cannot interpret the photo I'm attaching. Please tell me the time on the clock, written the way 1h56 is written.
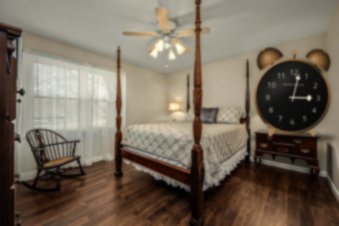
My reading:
3h02
